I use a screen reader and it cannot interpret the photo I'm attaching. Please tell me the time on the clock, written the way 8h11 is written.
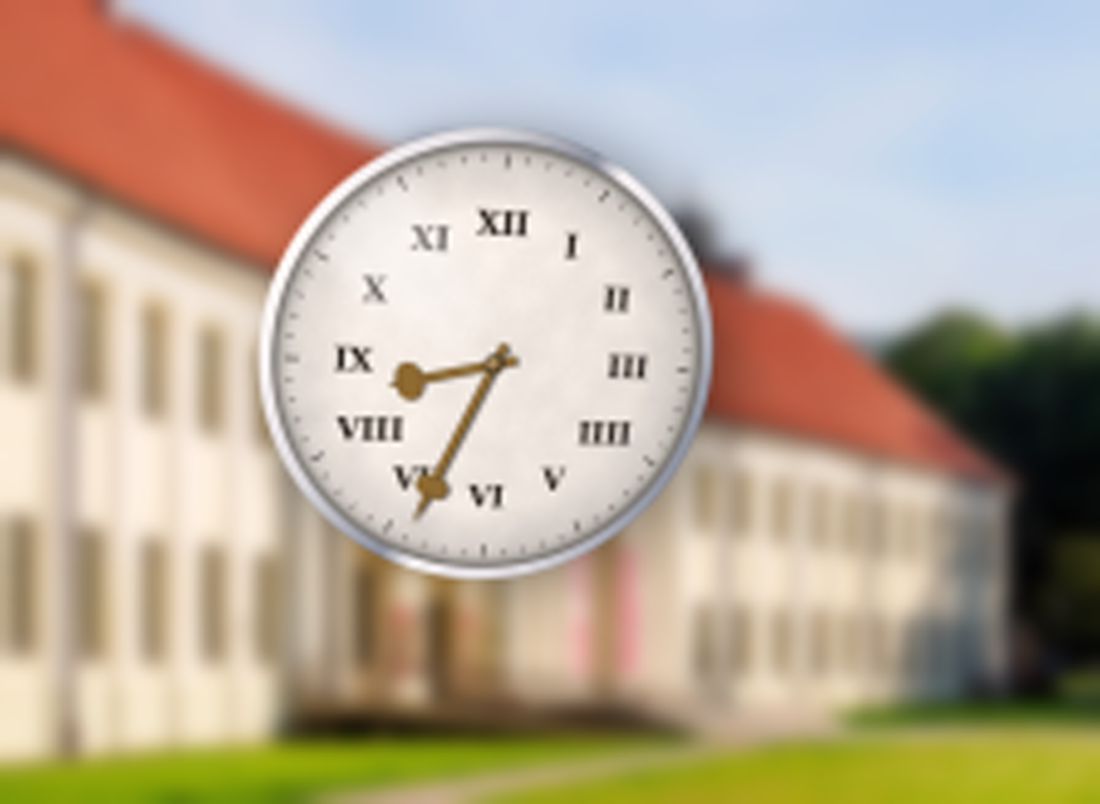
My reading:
8h34
